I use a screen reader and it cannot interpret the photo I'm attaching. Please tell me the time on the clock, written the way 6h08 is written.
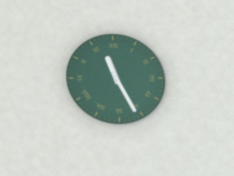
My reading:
11h26
